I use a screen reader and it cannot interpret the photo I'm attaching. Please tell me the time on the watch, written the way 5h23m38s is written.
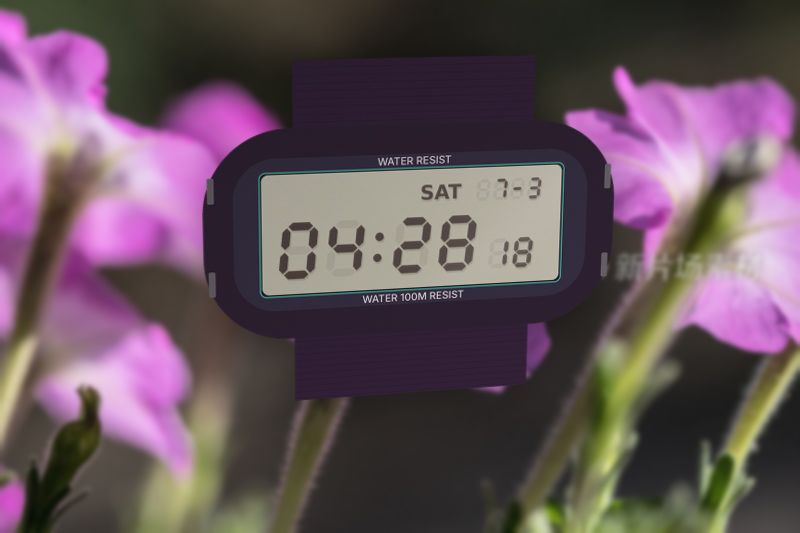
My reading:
4h28m18s
